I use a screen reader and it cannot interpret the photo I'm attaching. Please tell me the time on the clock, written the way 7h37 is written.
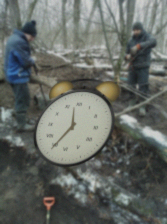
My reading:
11h35
